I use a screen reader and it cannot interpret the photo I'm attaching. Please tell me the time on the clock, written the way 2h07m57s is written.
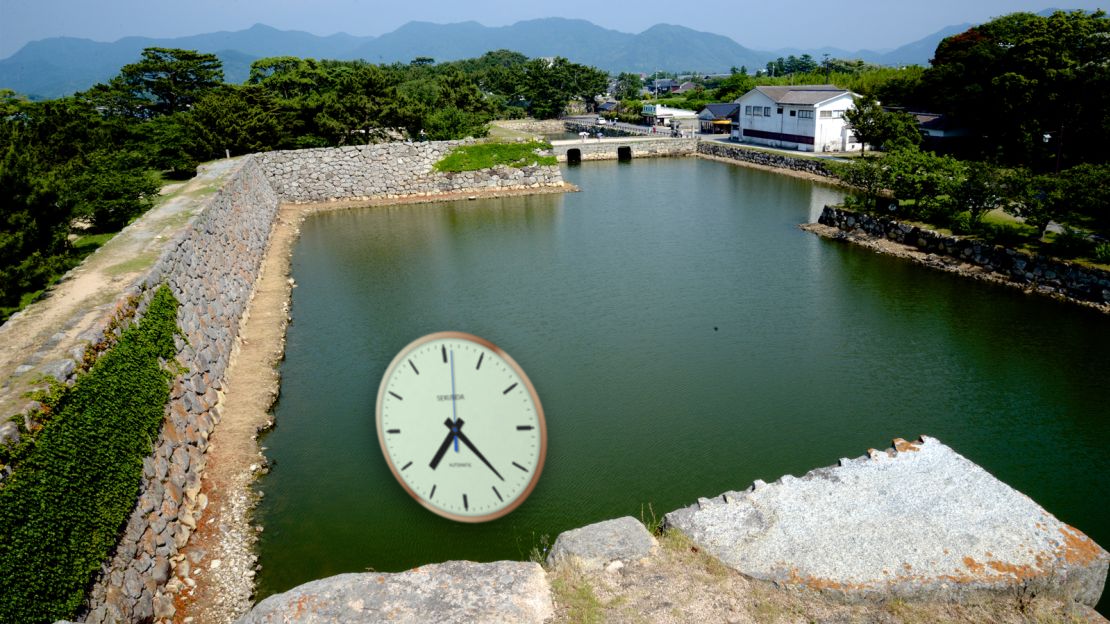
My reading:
7h23m01s
